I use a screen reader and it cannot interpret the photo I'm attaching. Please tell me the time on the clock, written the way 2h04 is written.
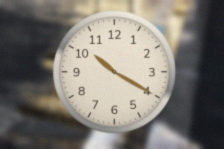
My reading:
10h20
